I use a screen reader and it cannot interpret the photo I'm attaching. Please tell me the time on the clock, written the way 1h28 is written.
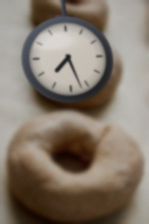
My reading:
7h27
